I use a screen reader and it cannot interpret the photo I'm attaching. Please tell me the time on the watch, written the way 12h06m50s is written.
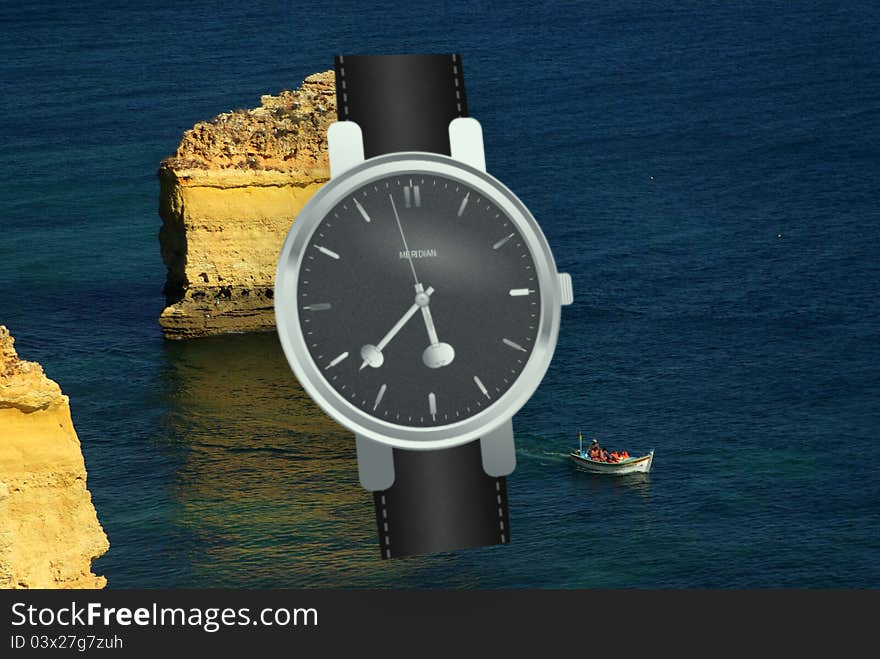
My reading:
5h37m58s
